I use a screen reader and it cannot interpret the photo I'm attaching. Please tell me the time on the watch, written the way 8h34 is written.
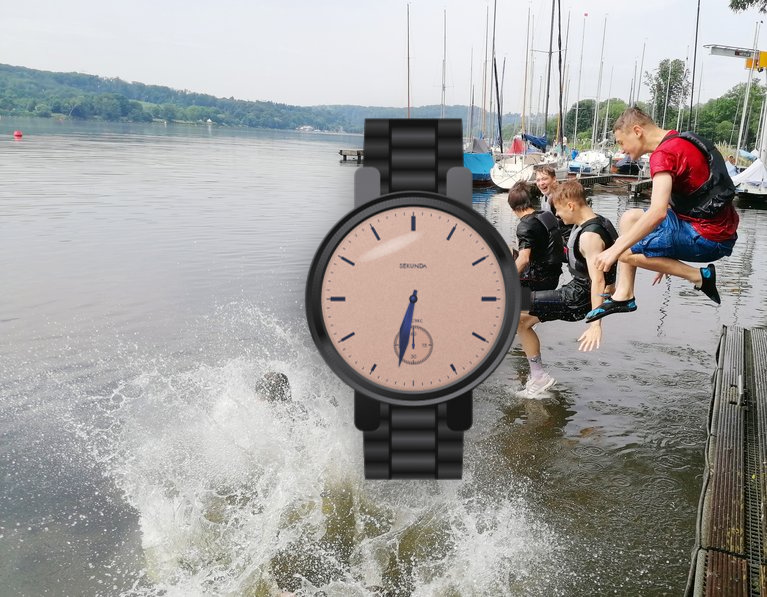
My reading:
6h32
